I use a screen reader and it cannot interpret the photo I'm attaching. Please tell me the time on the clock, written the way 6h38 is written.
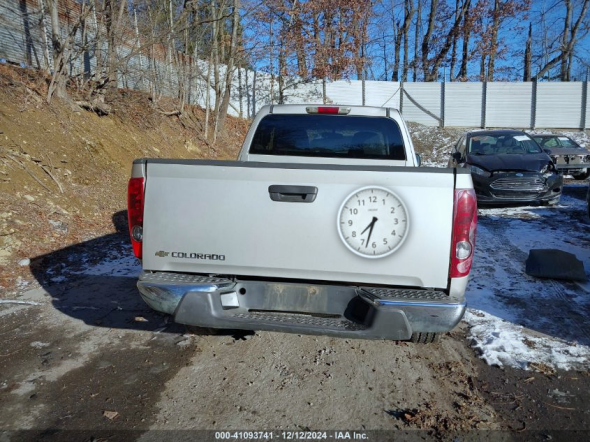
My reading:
7h33
